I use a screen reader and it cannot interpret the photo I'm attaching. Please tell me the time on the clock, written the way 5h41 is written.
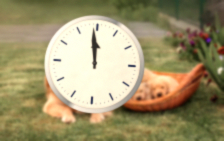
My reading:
11h59
